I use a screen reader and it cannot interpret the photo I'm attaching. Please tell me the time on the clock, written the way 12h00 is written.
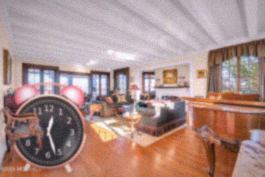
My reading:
12h27
